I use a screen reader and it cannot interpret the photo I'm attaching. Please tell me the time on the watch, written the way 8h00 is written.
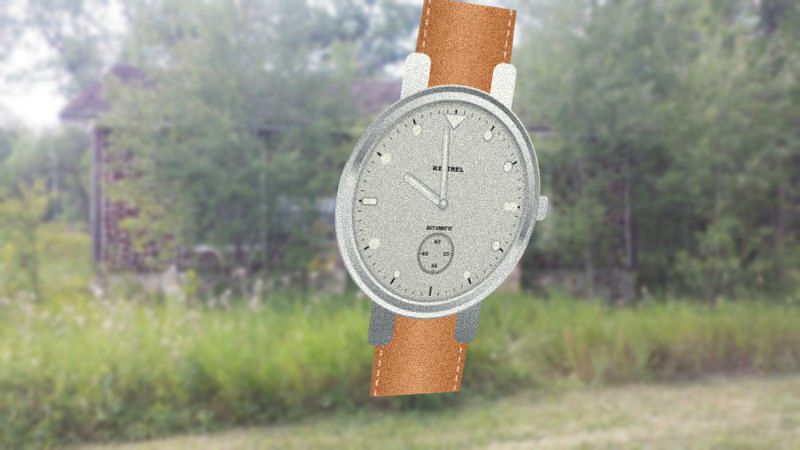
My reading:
9h59
